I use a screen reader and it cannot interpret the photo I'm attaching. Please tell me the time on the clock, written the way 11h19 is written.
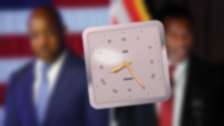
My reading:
8h25
